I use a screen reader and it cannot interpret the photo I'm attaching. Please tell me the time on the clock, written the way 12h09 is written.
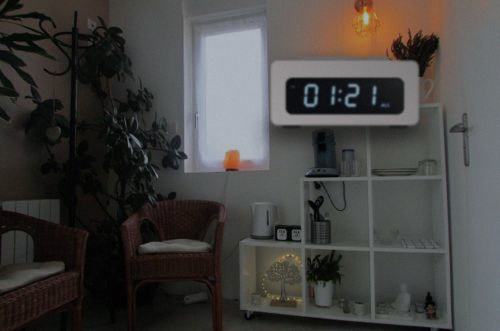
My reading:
1h21
